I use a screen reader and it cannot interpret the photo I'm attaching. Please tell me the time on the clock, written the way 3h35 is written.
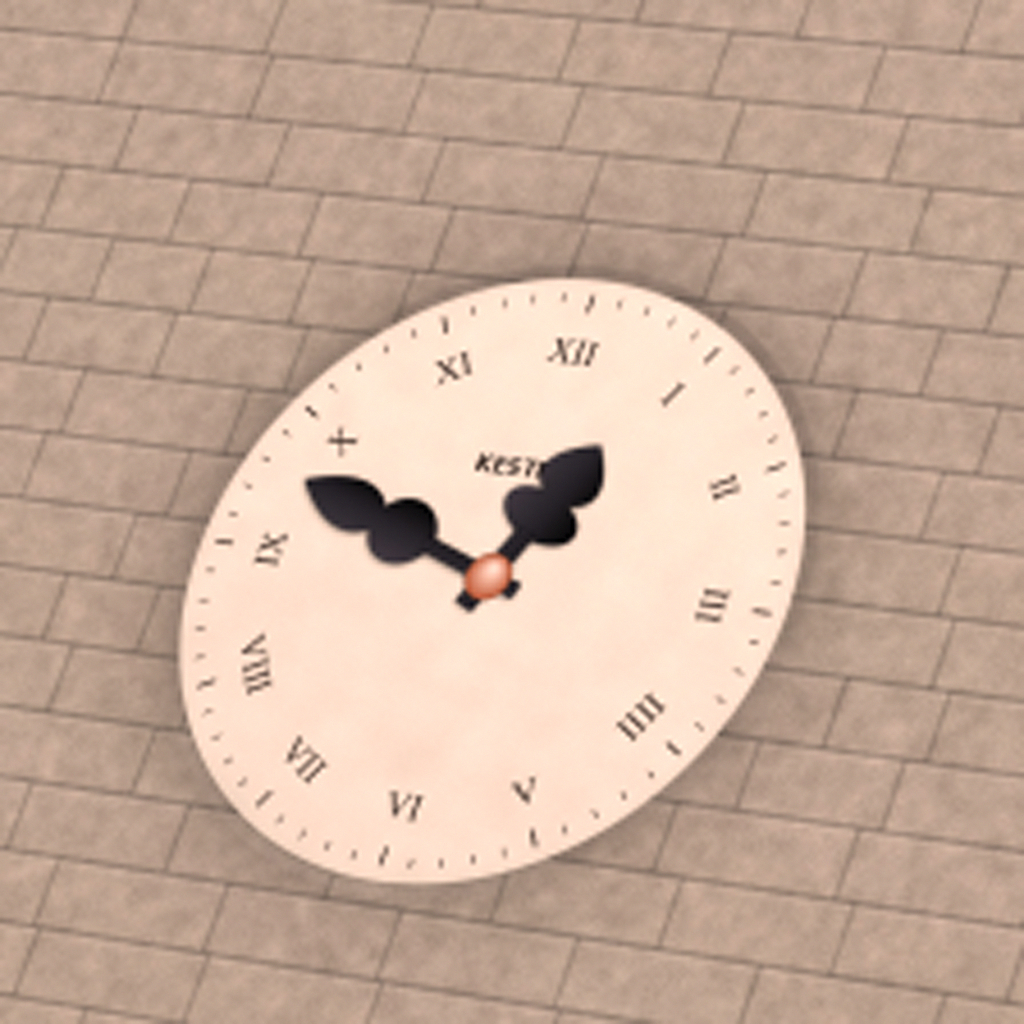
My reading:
12h48
